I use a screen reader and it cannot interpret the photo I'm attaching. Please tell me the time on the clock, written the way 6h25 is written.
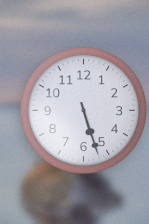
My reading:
5h27
